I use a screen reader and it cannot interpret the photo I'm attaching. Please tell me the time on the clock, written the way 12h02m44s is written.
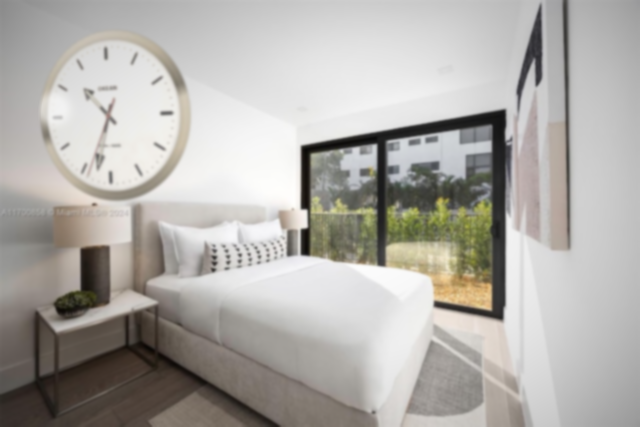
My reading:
10h32m34s
